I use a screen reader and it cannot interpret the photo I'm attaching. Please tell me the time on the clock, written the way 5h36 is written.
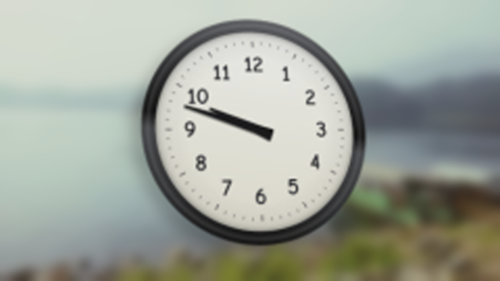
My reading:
9h48
